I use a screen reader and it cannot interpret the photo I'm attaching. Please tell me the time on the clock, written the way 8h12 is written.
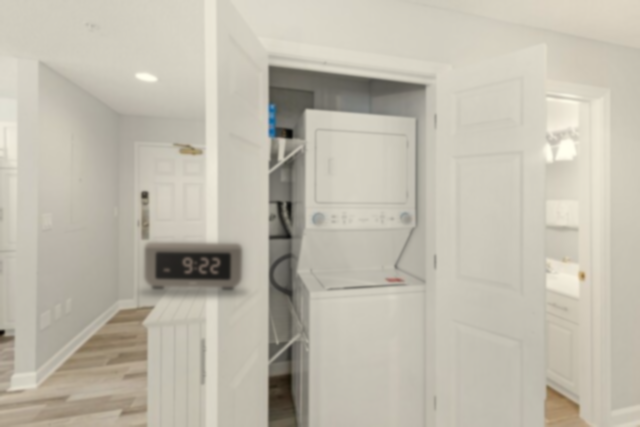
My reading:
9h22
